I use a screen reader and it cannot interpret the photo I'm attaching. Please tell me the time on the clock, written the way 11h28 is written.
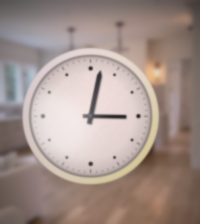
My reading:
3h02
